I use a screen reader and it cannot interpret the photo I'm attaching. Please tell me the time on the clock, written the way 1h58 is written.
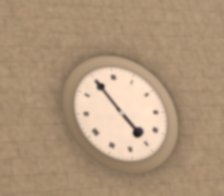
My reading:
4h55
